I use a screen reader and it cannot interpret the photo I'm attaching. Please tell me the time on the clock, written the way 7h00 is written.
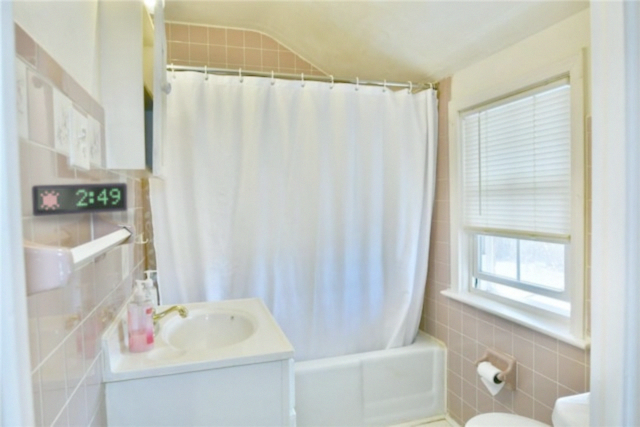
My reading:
2h49
